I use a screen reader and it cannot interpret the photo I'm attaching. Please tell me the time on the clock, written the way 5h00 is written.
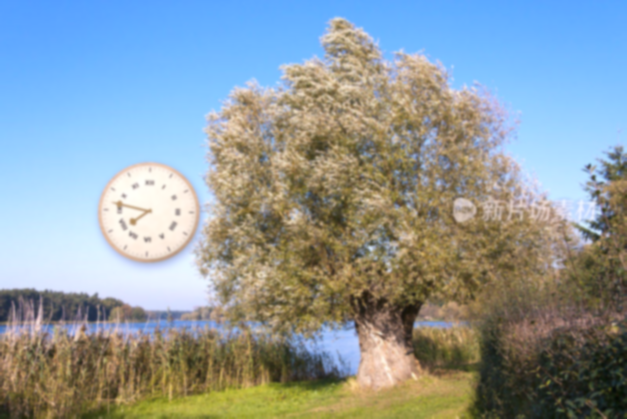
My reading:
7h47
